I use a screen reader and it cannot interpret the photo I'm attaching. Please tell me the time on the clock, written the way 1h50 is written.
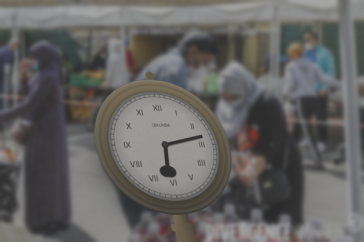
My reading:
6h13
